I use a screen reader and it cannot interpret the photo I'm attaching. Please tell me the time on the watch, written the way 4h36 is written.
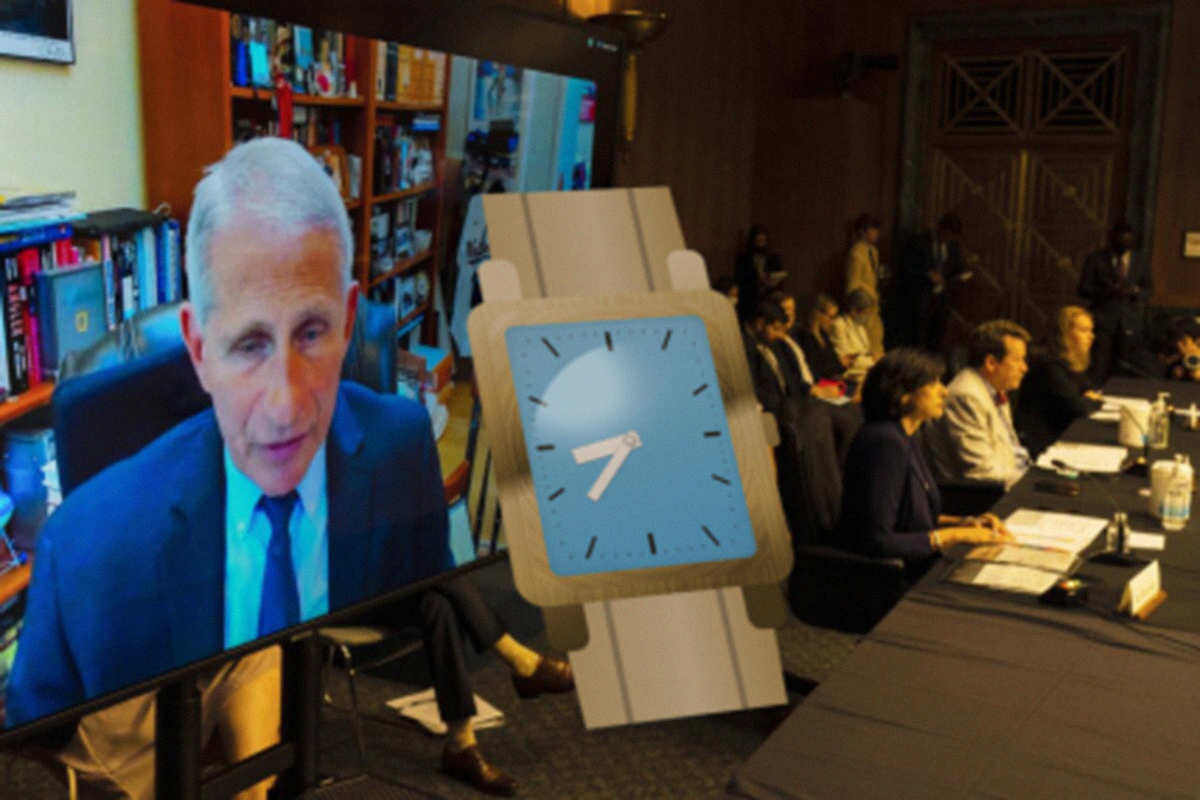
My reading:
8h37
